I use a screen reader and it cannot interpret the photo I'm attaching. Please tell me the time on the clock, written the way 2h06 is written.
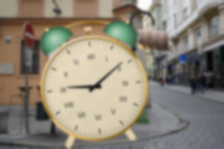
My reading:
9h09
